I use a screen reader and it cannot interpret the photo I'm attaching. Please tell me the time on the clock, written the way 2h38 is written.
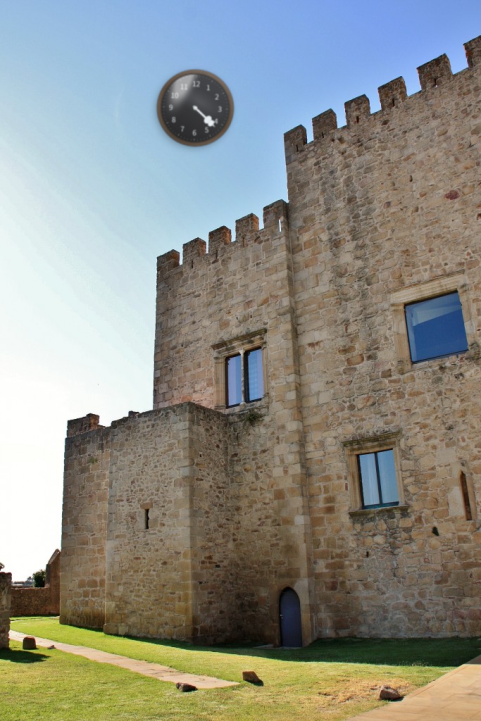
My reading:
4h22
